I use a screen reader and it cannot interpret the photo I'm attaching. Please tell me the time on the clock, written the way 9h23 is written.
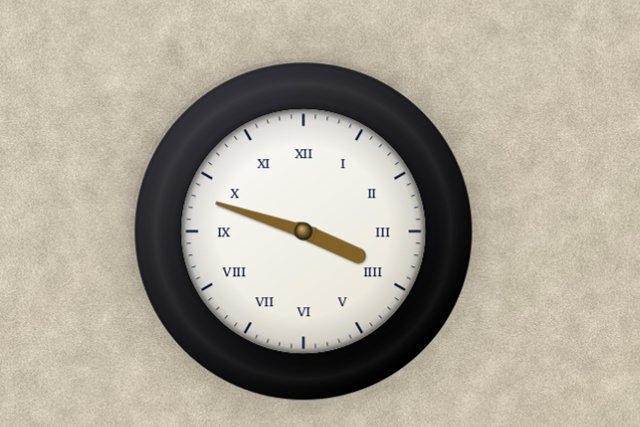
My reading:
3h48
